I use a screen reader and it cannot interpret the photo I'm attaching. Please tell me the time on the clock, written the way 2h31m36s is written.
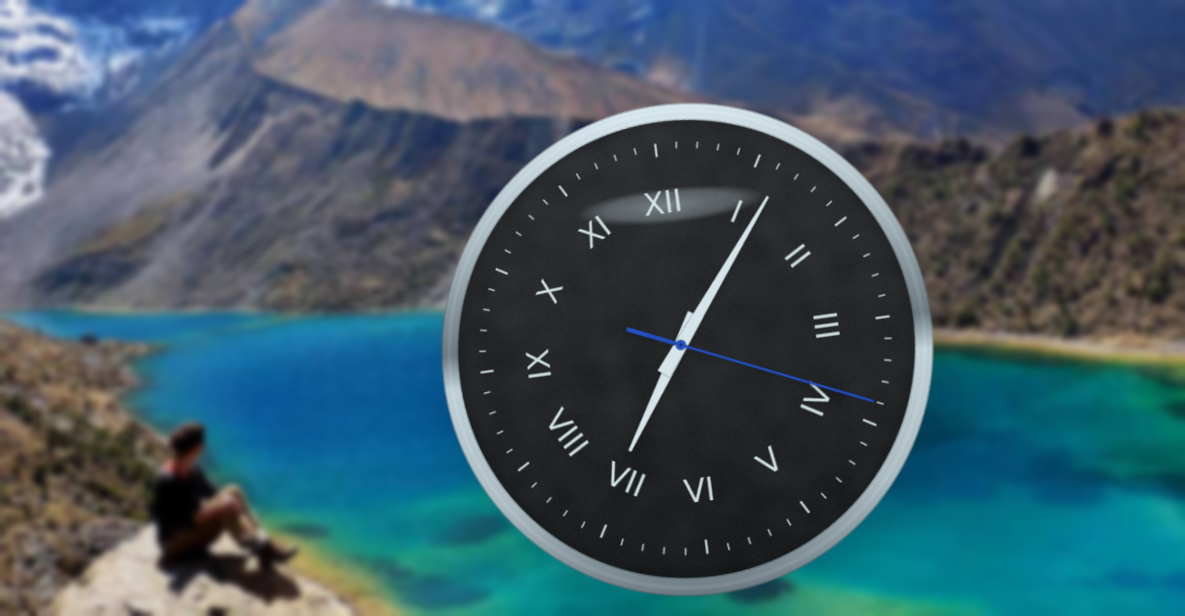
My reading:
7h06m19s
